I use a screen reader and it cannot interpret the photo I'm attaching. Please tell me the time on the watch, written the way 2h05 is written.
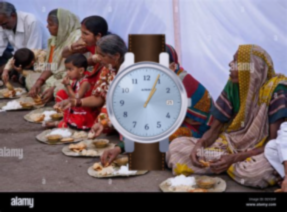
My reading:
1h04
